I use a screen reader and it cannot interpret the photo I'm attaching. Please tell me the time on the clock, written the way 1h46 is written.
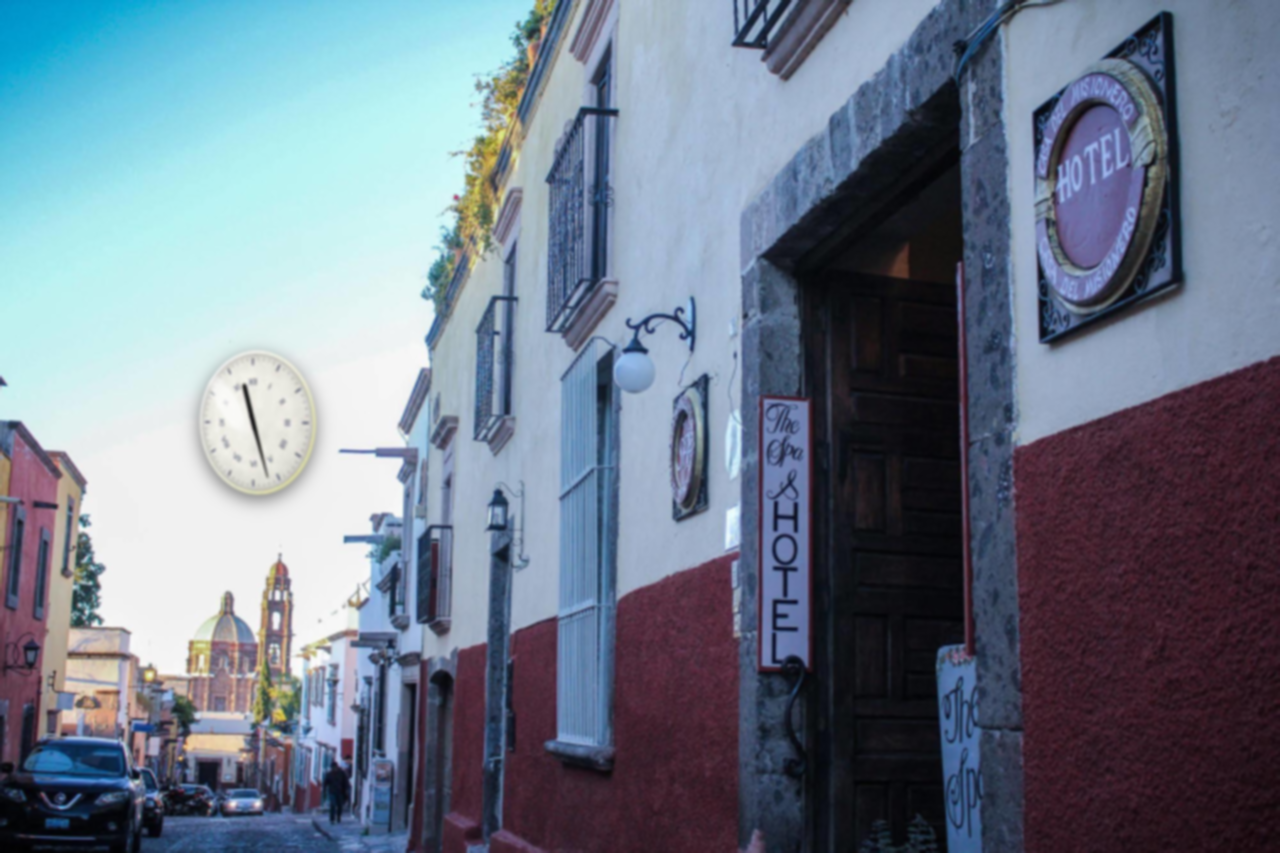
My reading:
11h27
